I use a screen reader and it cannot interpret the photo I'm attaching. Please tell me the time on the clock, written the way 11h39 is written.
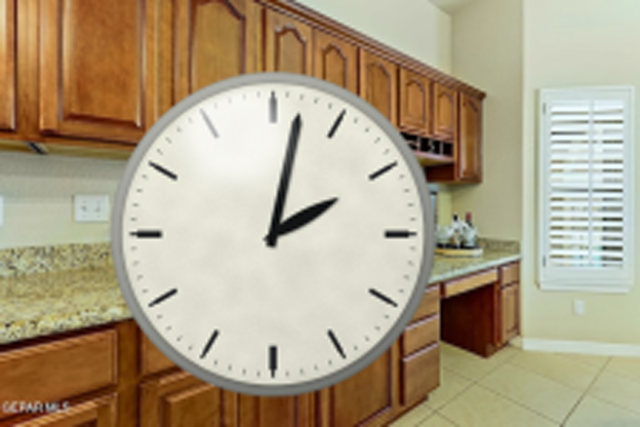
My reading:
2h02
